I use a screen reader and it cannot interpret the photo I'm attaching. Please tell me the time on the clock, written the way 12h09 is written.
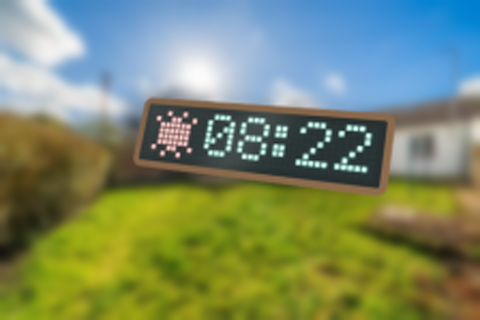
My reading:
8h22
